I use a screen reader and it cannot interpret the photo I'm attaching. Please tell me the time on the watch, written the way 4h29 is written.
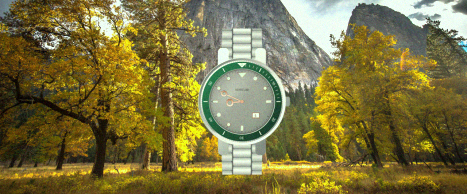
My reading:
8h49
